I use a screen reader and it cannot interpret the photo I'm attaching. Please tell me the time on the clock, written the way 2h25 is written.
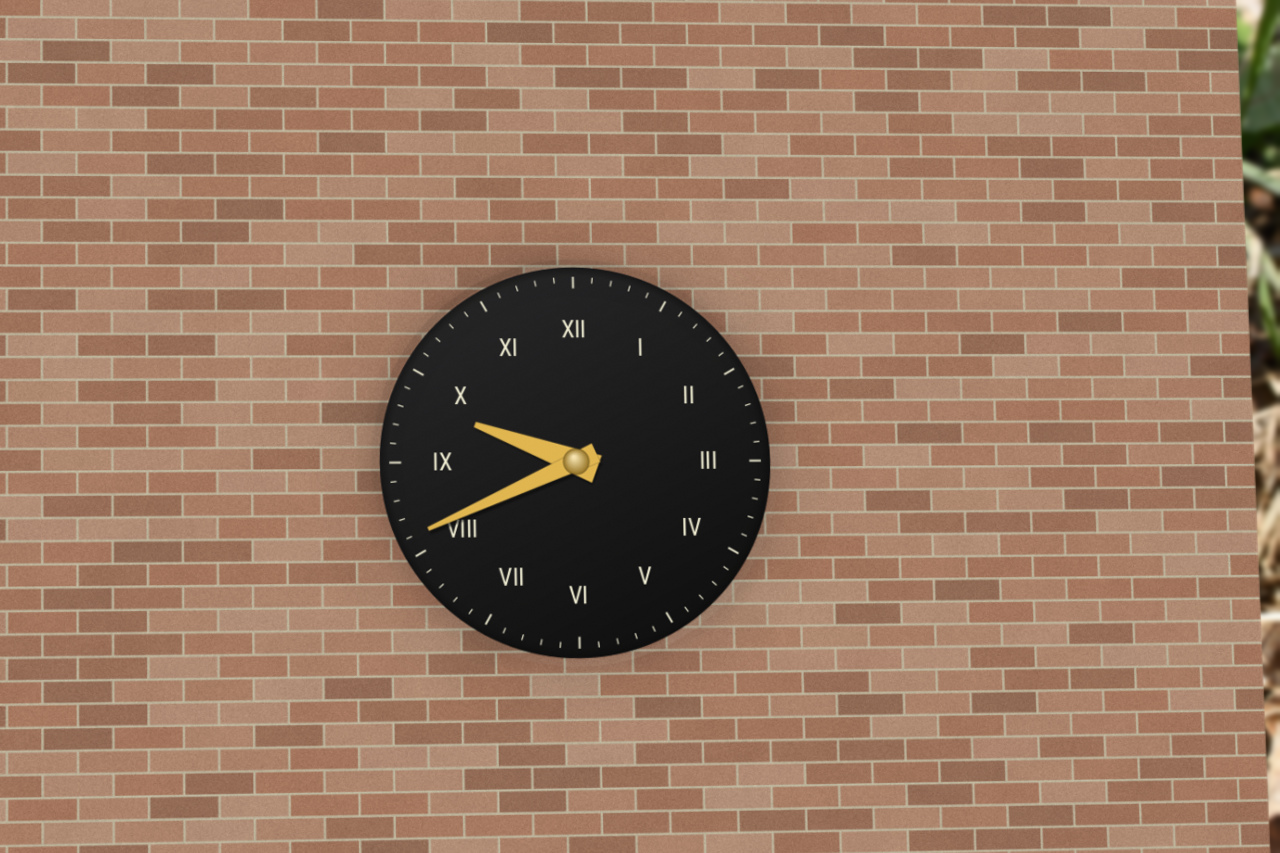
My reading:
9h41
